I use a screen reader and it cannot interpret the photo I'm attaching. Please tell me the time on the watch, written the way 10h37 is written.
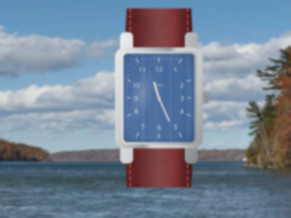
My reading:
11h26
